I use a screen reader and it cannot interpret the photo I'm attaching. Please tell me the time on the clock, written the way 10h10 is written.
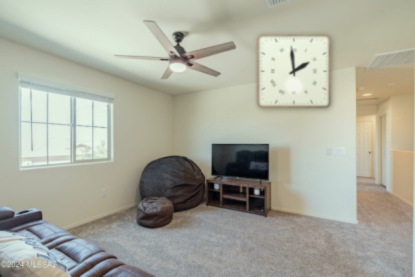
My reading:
1h59
